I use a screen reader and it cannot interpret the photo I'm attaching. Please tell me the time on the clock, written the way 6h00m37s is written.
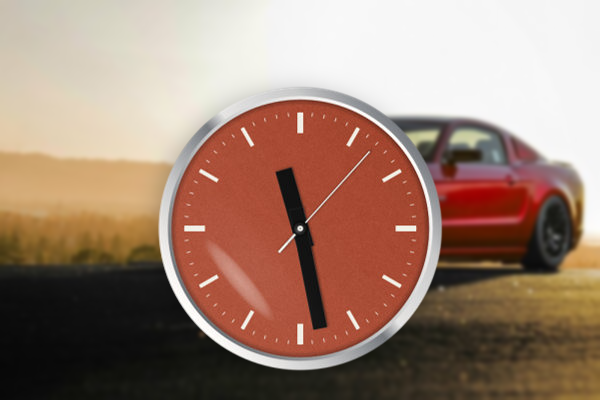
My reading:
11h28m07s
